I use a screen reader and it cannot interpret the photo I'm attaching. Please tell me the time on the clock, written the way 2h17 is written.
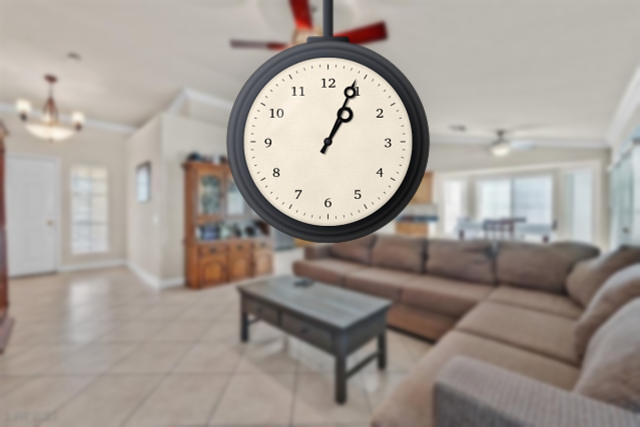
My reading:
1h04
